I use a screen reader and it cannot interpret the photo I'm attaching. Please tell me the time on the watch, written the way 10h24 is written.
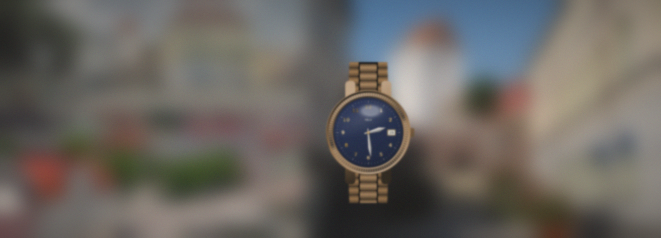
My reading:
2h29
